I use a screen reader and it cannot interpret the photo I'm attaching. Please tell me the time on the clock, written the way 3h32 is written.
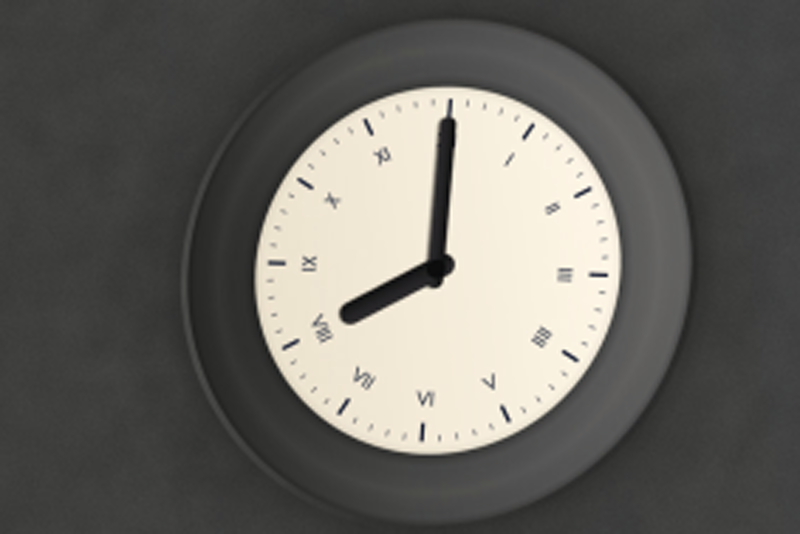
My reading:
8h00
